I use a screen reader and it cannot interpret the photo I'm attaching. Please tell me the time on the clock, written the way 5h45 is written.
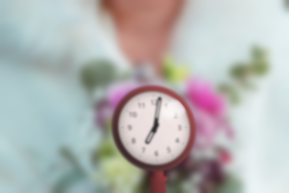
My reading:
7h02
